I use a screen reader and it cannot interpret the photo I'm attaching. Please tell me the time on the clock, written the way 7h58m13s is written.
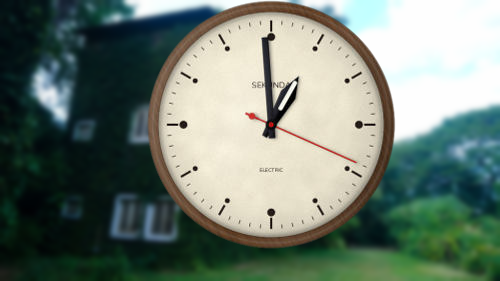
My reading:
12h59m19s
